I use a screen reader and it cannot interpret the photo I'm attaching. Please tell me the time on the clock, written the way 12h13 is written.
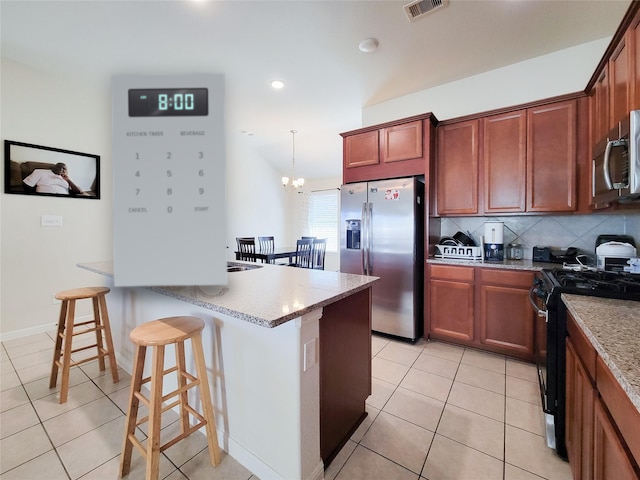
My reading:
8h00
